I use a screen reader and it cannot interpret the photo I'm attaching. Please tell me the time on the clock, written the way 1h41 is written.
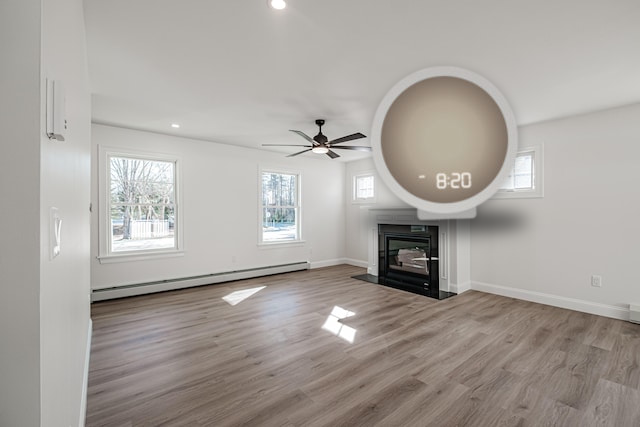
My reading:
8h20
